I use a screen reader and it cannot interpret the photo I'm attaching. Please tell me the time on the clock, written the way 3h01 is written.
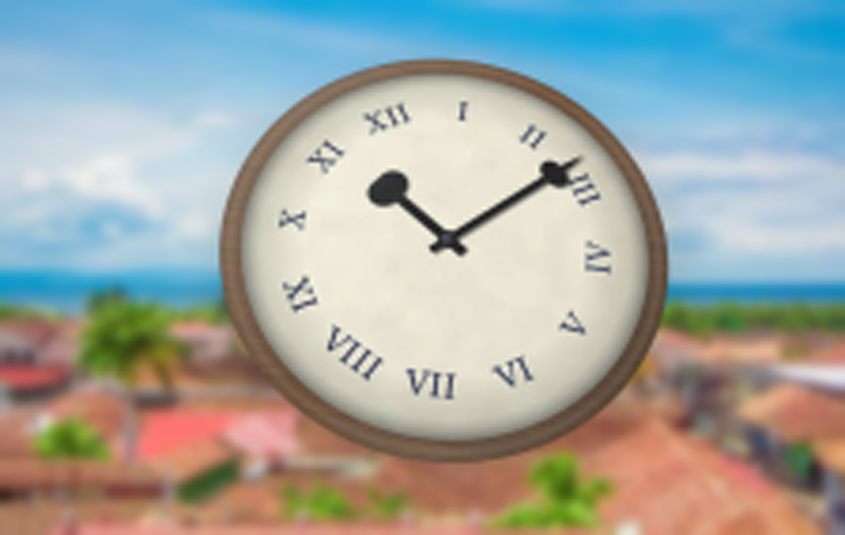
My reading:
11h13
